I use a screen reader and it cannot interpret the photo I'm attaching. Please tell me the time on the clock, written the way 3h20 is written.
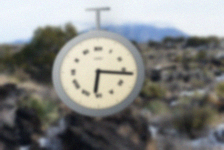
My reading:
6h16
